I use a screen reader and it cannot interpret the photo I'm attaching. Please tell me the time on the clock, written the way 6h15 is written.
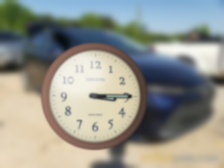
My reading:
3h15
